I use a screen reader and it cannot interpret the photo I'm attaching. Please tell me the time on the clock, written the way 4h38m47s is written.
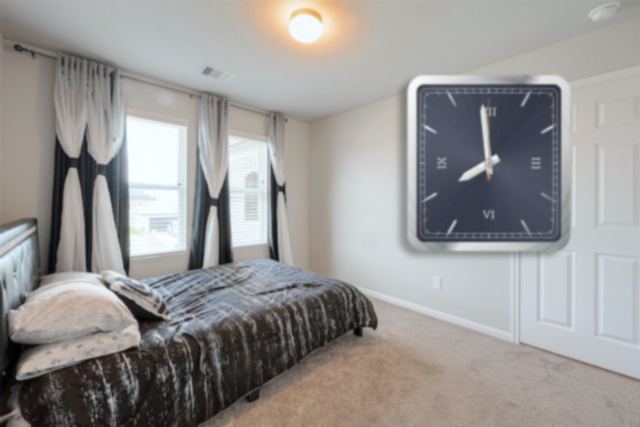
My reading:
7h59m00s
